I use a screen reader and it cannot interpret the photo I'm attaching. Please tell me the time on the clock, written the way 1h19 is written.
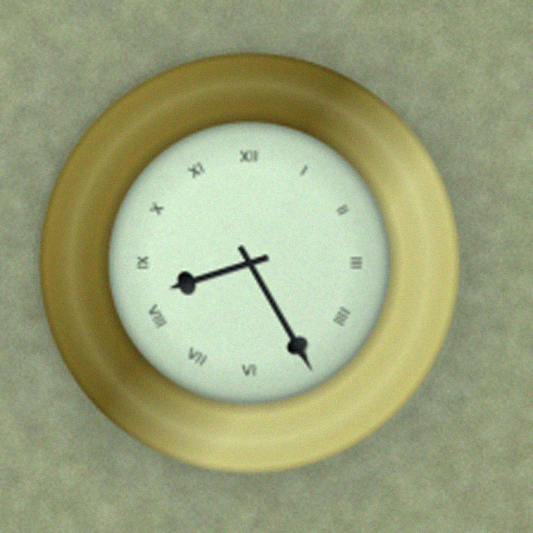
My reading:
8h25
